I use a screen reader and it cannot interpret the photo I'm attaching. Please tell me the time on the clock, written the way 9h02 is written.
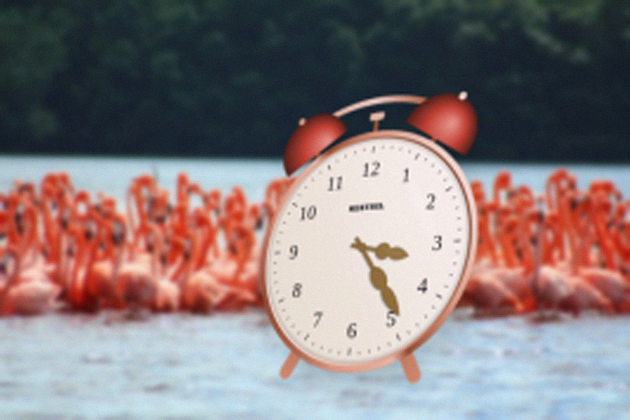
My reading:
3h24
